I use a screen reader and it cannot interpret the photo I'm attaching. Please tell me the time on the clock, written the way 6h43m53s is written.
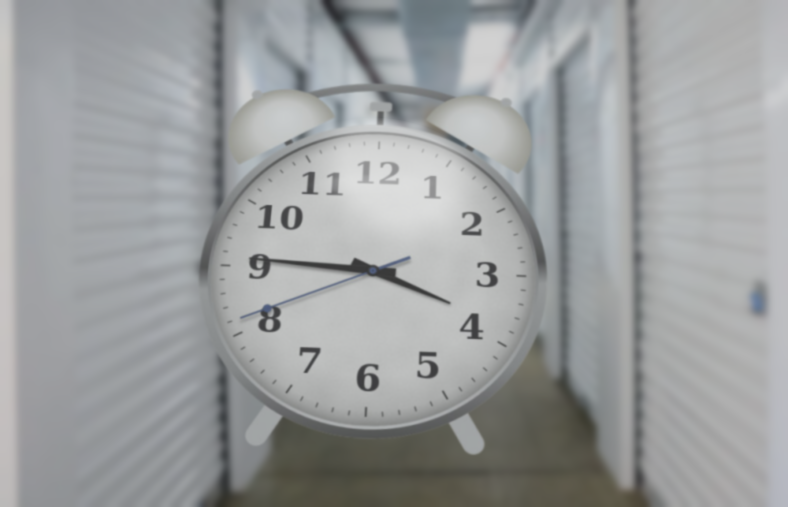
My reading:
3h45m41s
